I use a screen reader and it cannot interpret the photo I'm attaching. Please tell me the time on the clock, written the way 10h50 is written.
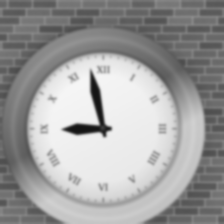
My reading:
8h58
